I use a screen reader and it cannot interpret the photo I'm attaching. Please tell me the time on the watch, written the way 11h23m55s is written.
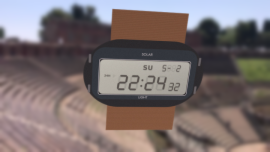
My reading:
22h24m32s
